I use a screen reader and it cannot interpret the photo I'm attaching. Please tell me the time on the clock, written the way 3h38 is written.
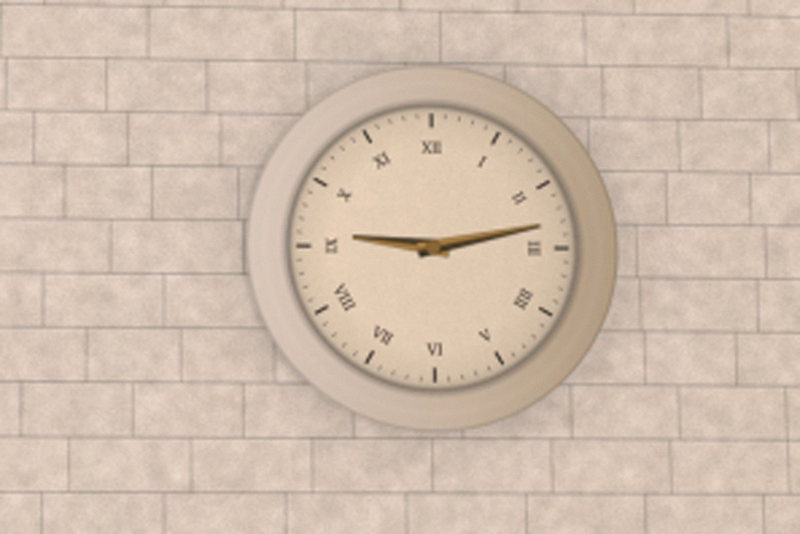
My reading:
9h13
